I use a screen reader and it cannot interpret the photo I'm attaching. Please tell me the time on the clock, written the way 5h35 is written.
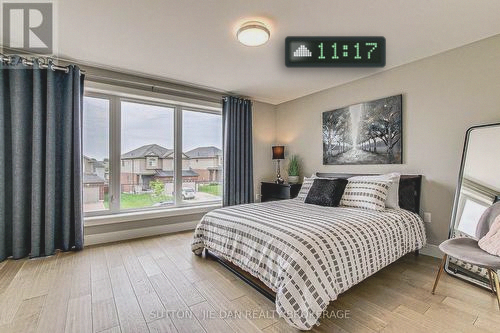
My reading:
11h17
